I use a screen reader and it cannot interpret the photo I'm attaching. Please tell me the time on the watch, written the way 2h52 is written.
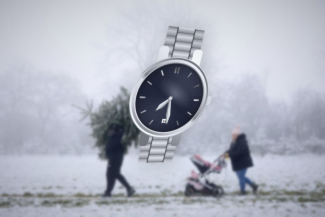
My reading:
7h29
